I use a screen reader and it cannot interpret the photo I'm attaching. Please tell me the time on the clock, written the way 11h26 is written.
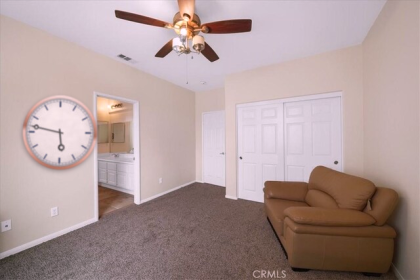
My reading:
5h47
